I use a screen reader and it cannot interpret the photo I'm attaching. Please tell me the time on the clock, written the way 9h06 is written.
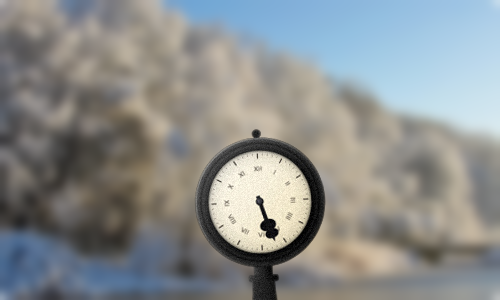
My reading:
5h27
